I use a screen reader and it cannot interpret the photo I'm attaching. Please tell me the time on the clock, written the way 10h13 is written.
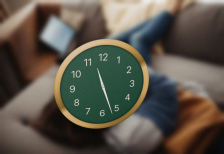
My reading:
11h27
